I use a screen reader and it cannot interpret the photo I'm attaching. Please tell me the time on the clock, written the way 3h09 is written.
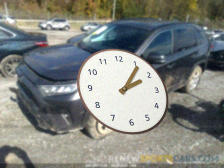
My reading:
2h06
